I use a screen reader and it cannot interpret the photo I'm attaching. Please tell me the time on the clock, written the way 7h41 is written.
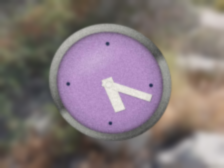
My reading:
5h18
